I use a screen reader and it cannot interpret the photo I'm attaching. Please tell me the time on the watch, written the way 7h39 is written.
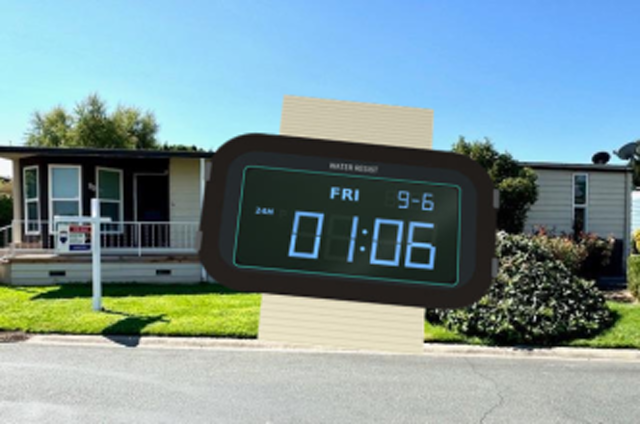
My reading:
1h06
